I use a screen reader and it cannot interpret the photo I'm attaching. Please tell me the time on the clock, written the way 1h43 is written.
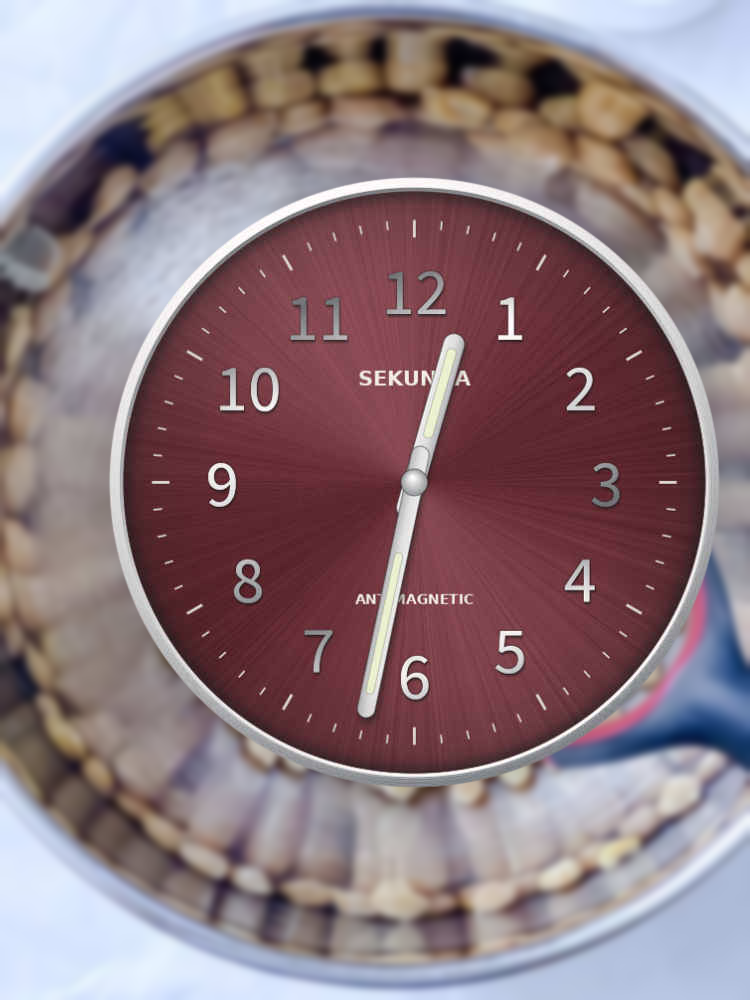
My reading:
12h32
